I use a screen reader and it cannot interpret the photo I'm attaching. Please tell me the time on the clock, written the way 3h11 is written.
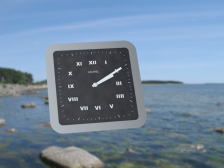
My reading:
2h10
